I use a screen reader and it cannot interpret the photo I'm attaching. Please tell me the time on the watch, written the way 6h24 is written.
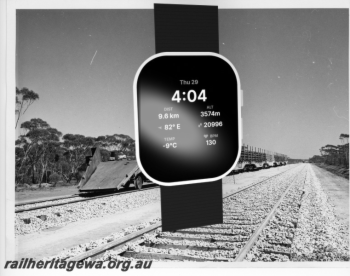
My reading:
4h04
